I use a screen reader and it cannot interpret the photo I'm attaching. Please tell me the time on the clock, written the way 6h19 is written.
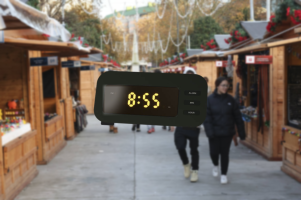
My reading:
8h55
